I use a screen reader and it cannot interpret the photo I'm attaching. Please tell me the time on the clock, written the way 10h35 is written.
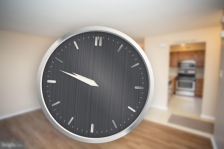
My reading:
9h48
